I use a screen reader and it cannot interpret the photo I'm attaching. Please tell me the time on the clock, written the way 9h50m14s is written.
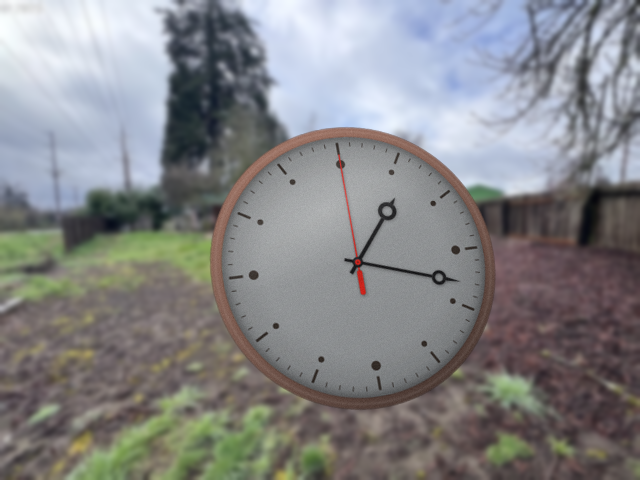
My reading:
1h18m00s
